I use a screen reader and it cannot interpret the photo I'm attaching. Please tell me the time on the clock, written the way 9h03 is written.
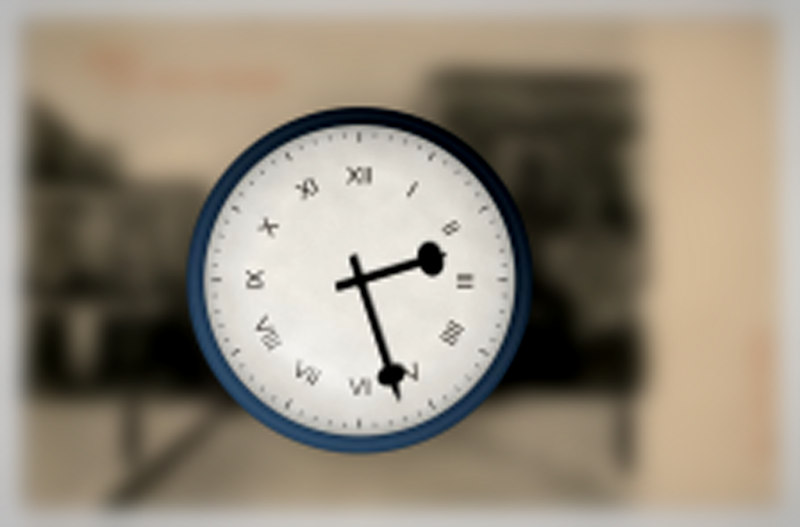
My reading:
2h27
